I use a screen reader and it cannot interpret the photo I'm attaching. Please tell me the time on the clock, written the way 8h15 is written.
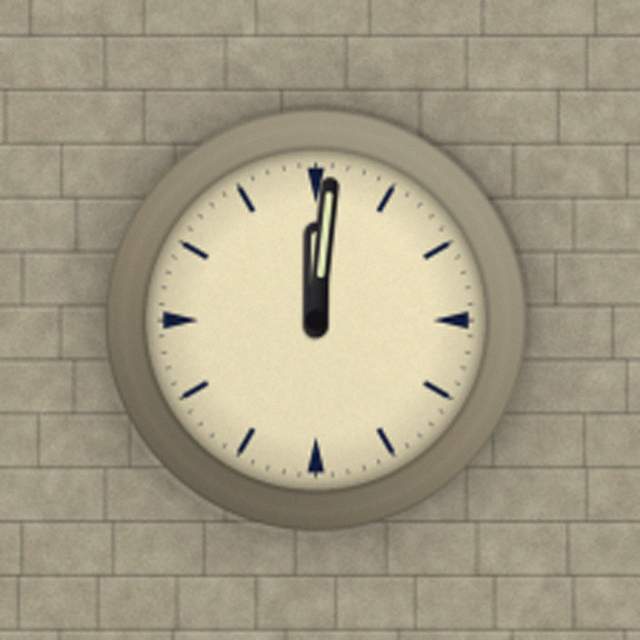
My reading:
12h01
